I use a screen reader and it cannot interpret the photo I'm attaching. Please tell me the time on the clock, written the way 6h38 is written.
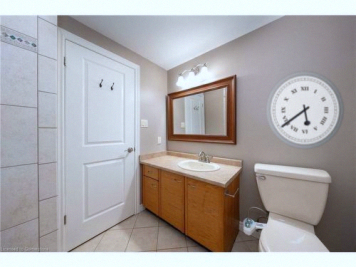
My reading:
5h39
